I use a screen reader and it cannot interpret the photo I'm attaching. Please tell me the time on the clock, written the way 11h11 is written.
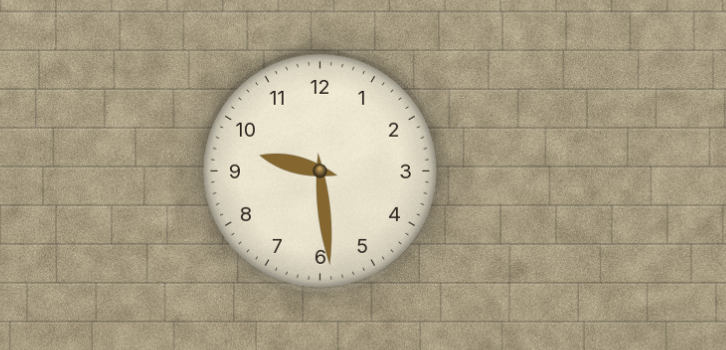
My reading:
9h29
